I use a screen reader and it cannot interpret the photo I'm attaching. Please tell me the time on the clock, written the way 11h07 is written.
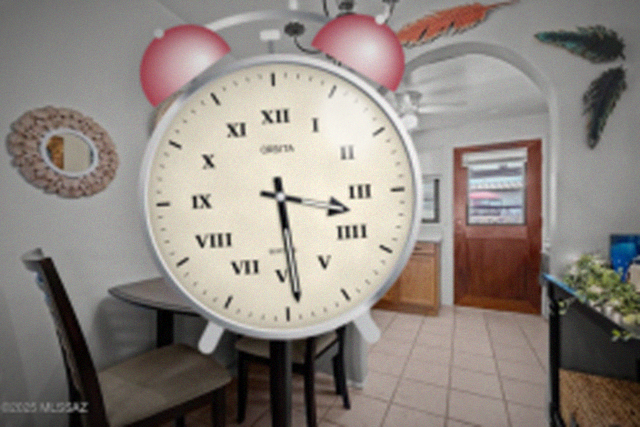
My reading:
3h29
